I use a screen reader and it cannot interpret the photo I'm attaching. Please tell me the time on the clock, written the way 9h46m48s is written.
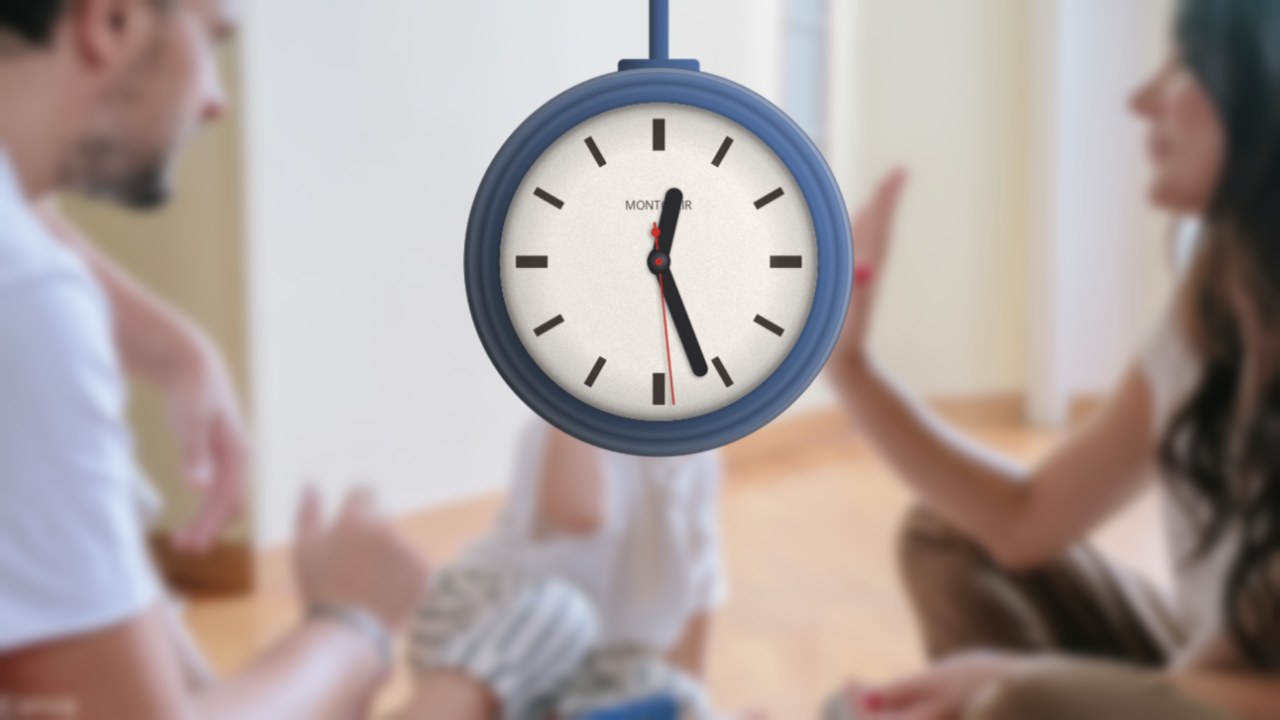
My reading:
12h26m29s
